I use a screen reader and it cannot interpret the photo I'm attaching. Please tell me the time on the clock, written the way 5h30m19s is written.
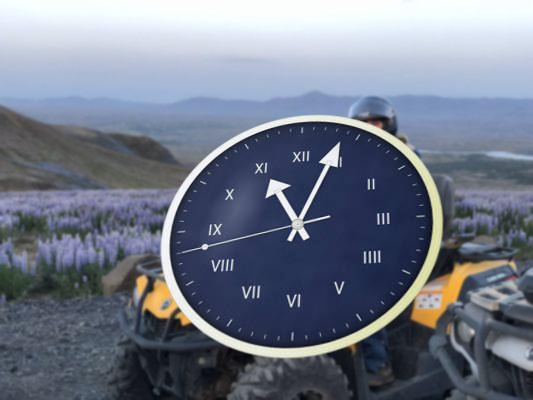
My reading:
11h03m43s
